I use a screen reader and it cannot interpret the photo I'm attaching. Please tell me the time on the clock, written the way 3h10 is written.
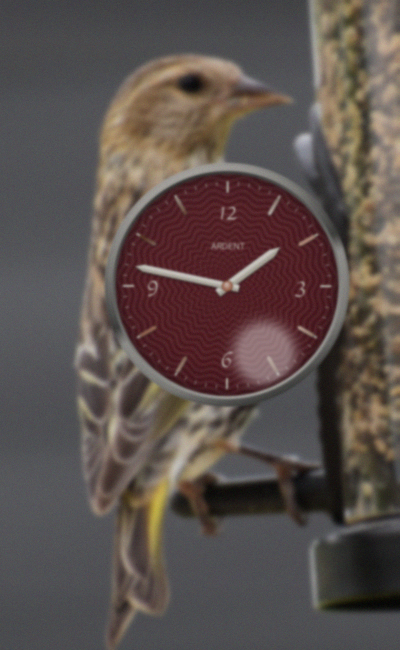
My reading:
1h47
